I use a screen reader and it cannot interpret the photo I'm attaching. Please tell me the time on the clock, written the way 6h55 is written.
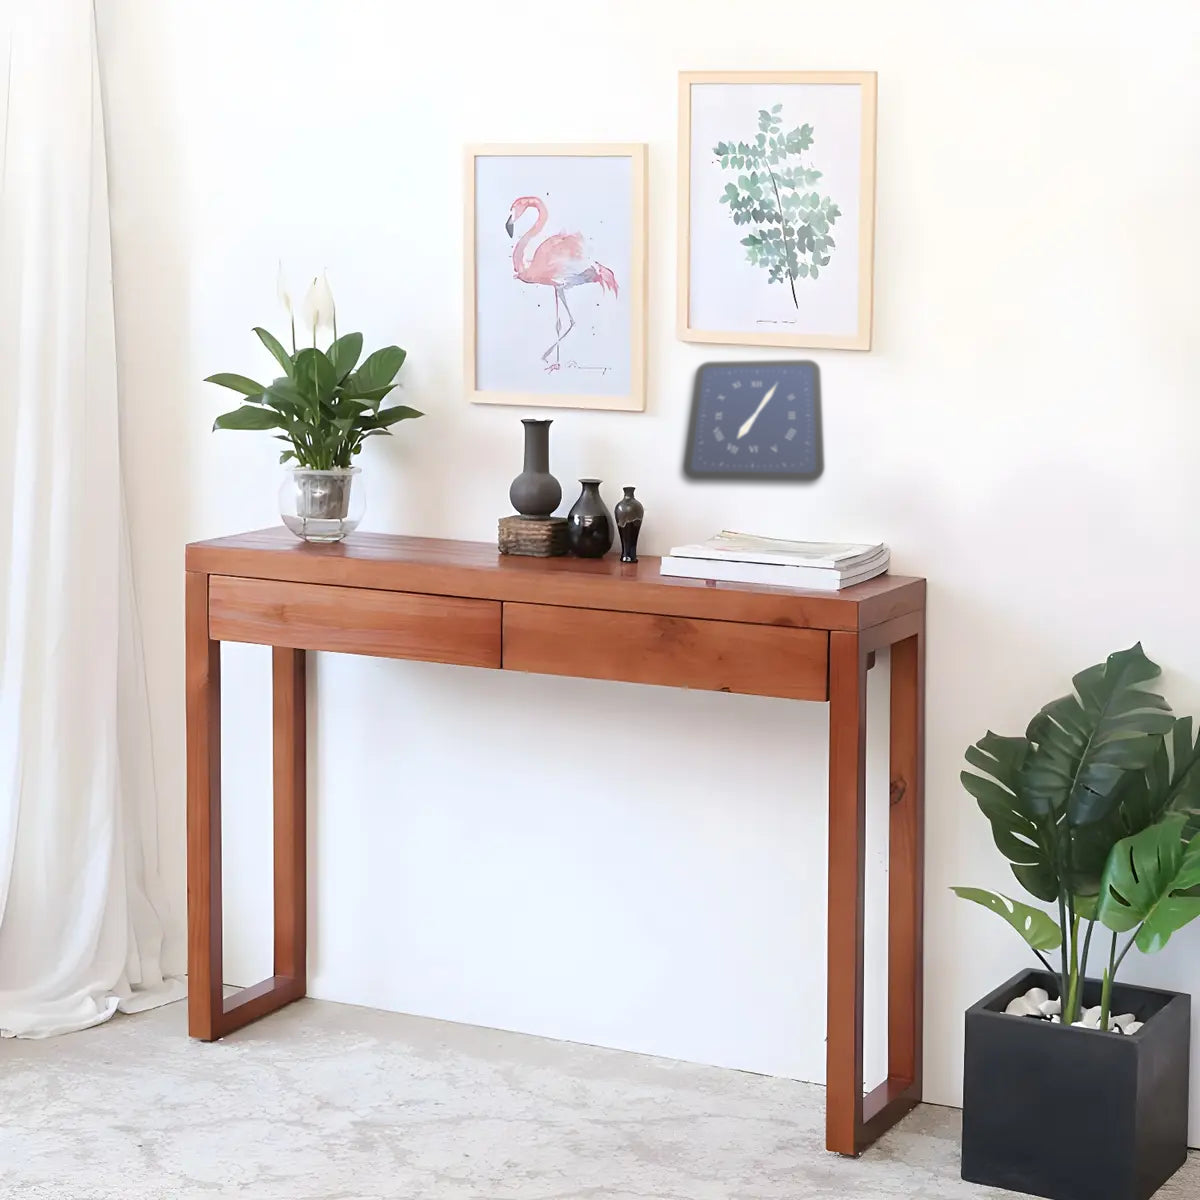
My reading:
7h05
